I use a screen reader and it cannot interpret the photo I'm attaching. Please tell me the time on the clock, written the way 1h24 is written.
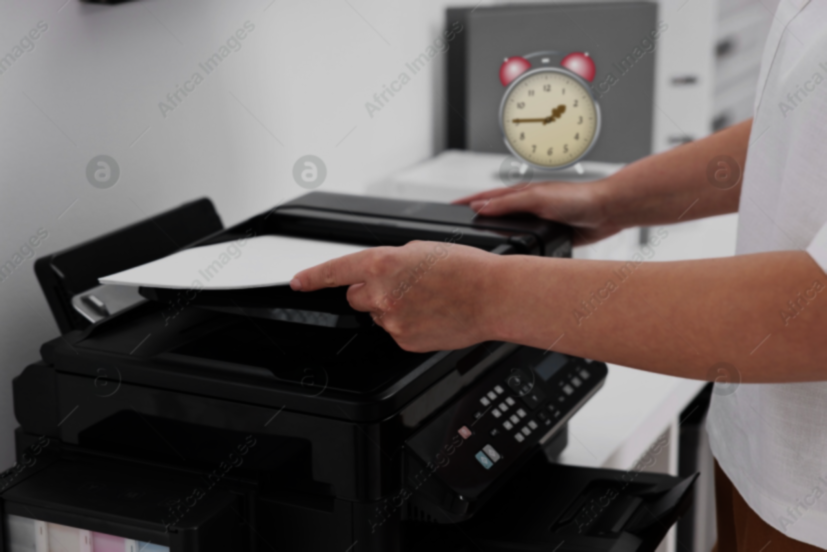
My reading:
1h45
